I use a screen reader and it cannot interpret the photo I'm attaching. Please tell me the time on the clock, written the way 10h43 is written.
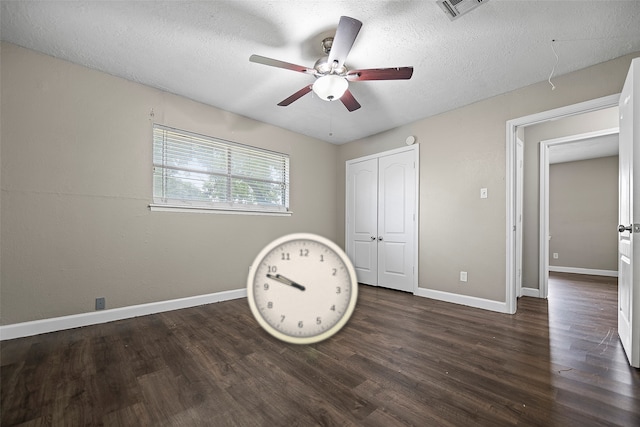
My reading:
9h48
